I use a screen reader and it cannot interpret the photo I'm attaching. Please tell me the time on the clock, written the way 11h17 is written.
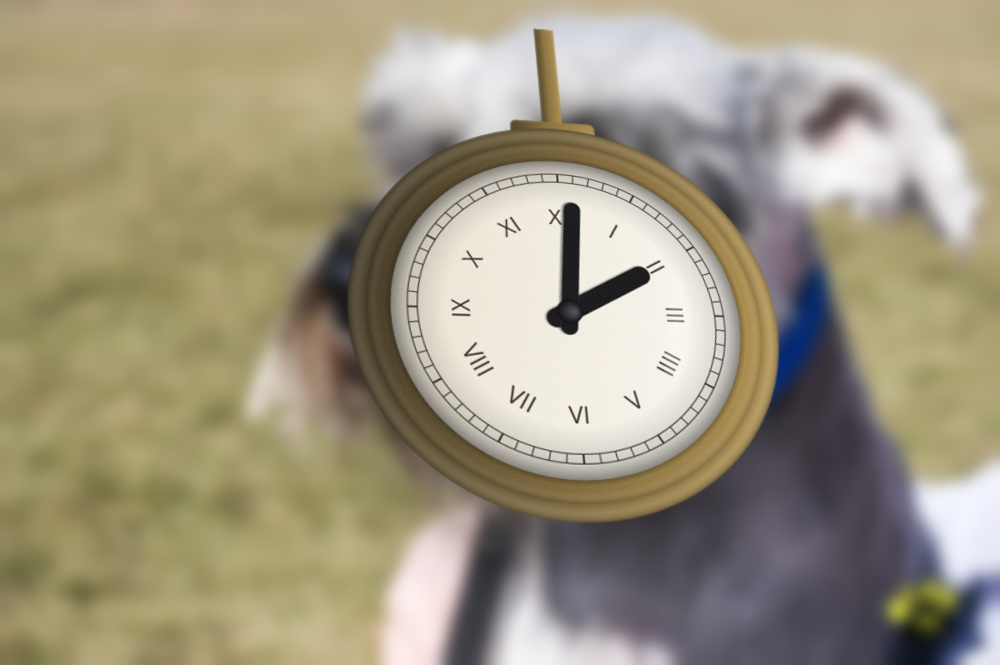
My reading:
2h01
